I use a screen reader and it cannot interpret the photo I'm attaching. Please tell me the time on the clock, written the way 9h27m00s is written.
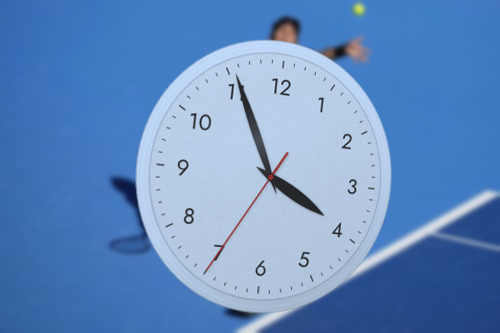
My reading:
3h55m35s
